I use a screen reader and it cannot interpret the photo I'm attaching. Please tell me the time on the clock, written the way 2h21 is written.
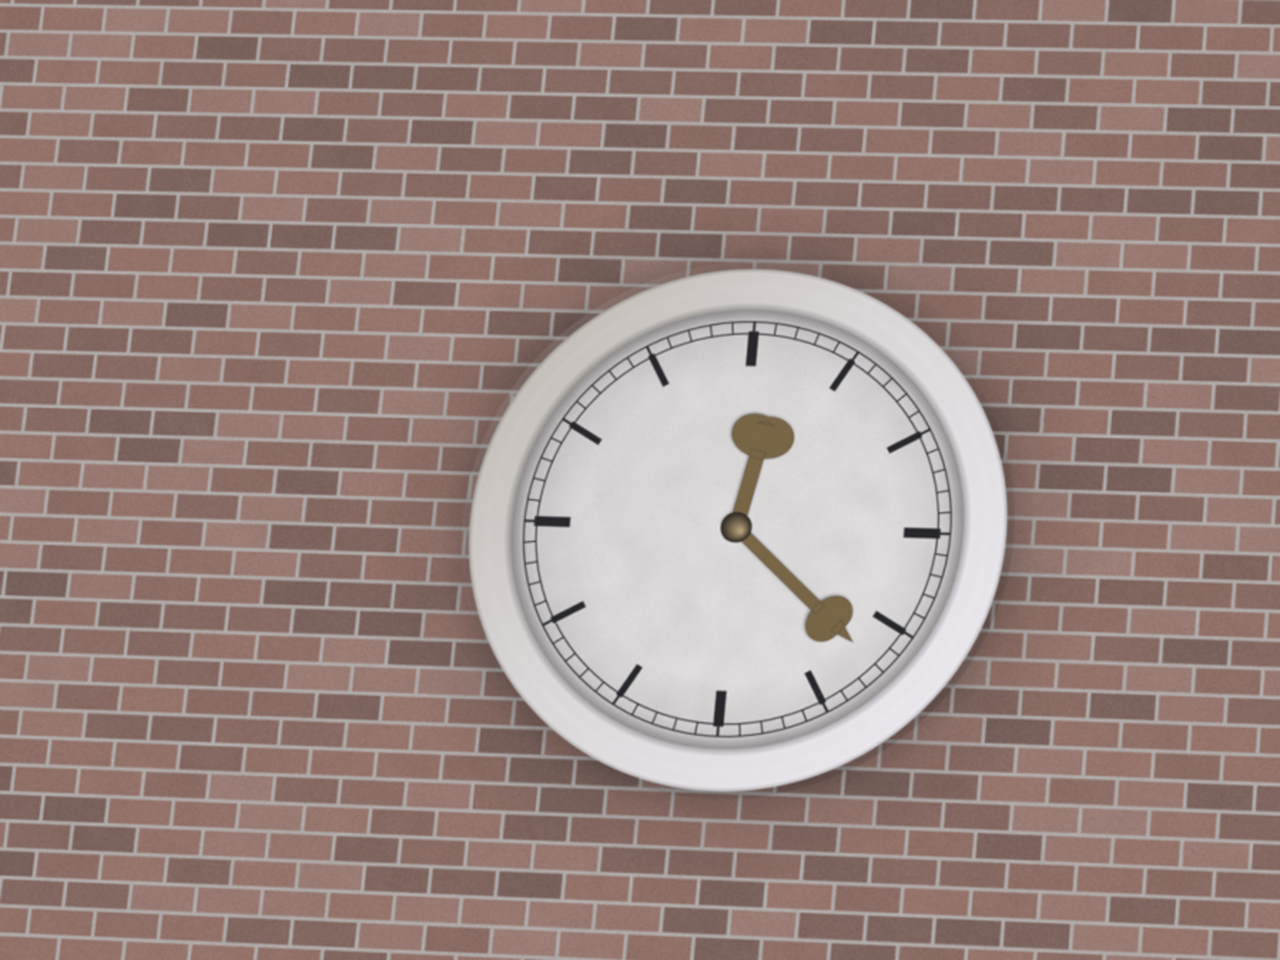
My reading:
12h22
